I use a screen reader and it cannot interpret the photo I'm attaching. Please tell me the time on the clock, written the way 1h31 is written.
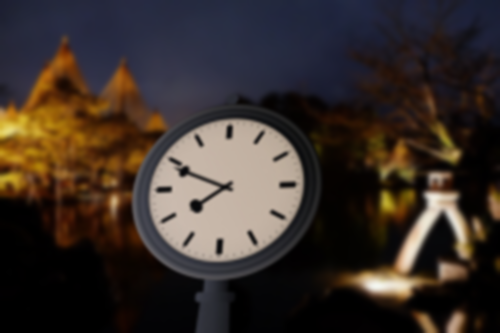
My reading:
7h49
